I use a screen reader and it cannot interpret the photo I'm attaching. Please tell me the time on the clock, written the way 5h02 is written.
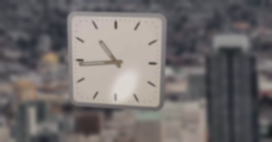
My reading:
10h44
